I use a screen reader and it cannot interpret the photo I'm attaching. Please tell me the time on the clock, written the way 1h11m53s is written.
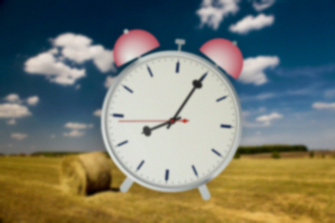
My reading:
8h04m44s
